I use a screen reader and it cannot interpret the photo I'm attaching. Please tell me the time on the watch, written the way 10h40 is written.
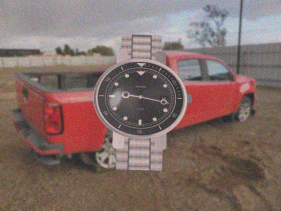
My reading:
9h17
